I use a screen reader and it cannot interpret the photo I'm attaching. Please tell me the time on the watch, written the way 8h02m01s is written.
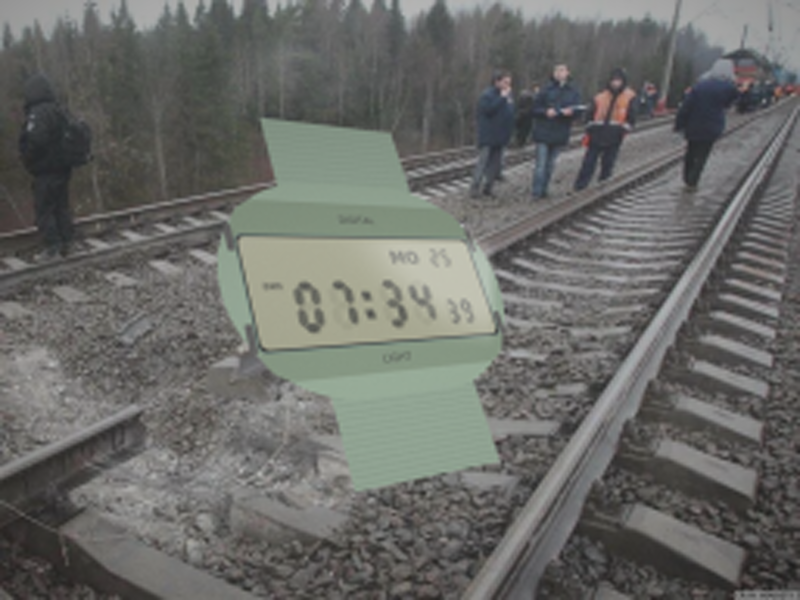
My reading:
7h34m39s
